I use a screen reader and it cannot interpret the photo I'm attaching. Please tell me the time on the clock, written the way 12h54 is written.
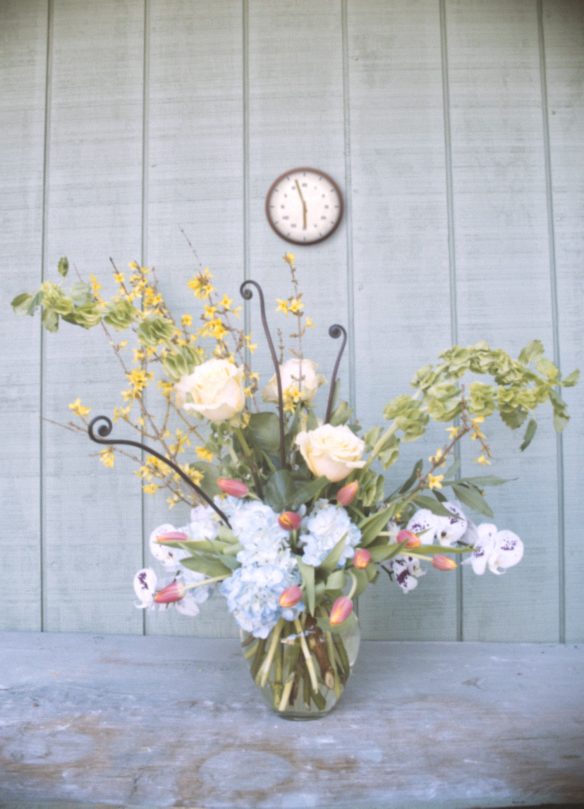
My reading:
5h57
